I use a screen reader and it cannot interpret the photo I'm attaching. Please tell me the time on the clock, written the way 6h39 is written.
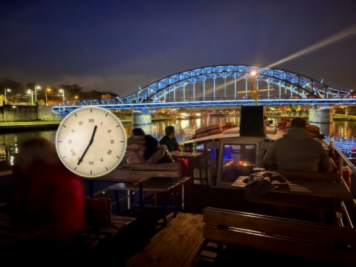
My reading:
12h35
